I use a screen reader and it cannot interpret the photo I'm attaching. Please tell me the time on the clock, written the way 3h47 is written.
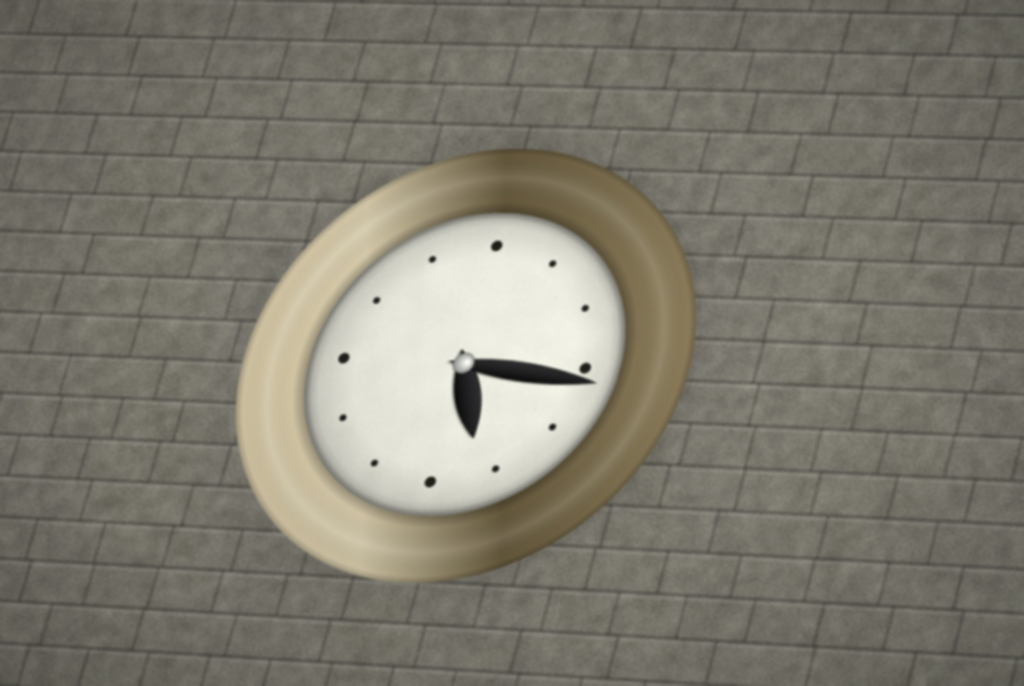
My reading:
5h16
